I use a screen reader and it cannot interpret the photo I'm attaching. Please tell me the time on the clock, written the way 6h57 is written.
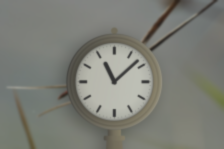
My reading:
11h08
